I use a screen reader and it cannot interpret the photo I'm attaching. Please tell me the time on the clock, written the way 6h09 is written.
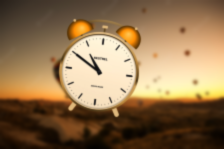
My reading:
10h50
